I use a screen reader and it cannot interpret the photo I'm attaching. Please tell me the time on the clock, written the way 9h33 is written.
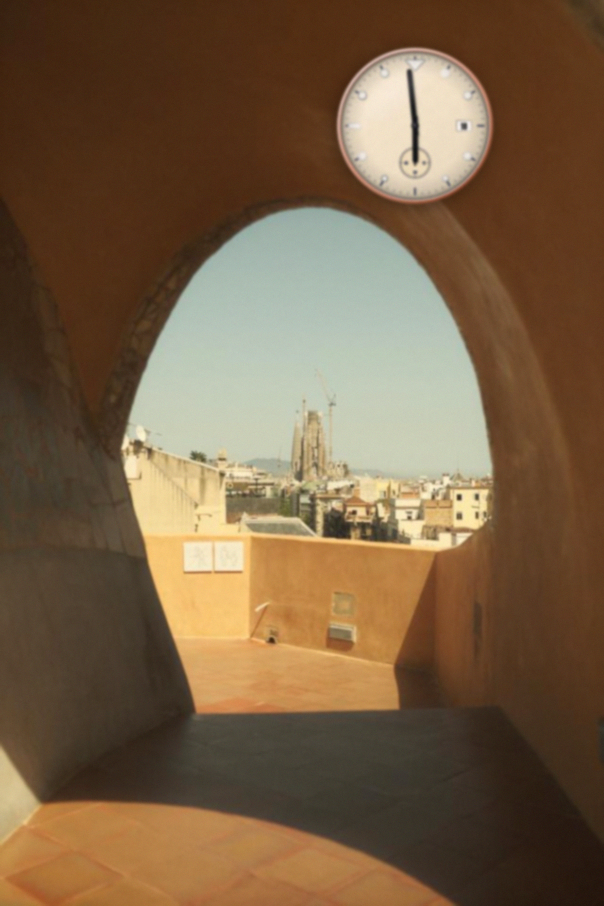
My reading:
5h59
